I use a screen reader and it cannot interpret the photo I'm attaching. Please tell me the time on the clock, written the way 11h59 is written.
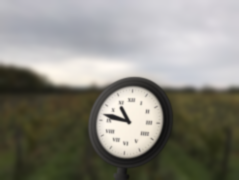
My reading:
10h47
